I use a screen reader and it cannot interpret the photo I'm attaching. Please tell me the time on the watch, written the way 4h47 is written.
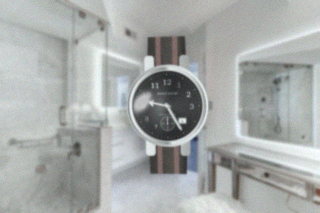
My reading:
9h25
